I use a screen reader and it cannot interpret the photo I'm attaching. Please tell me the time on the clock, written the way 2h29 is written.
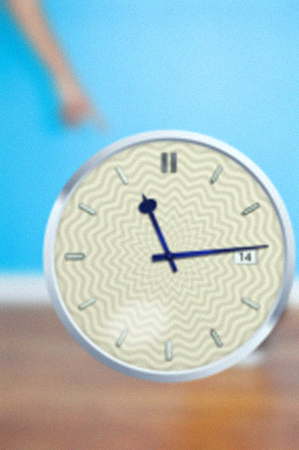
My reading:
11h14
